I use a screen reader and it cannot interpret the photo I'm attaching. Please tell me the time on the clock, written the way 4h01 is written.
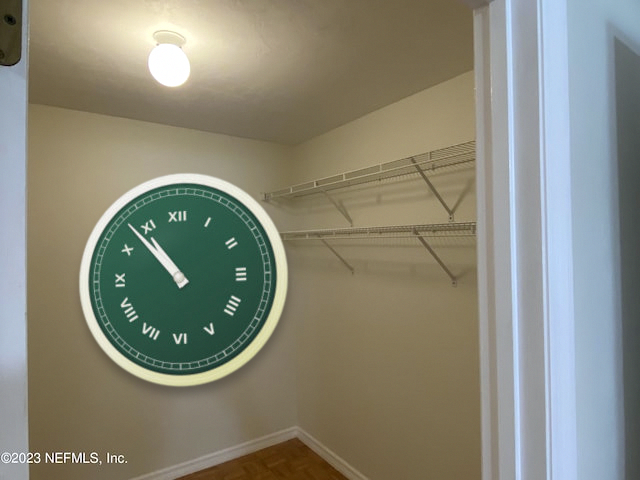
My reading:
10h53
